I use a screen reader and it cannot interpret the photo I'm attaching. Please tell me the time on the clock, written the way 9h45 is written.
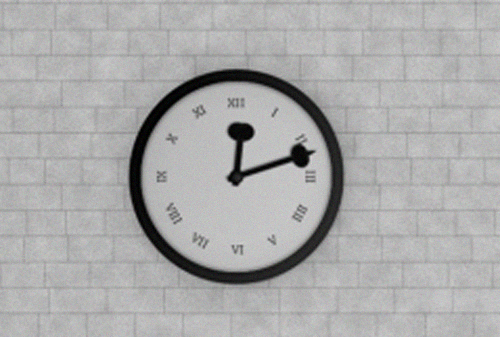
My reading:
12h12
